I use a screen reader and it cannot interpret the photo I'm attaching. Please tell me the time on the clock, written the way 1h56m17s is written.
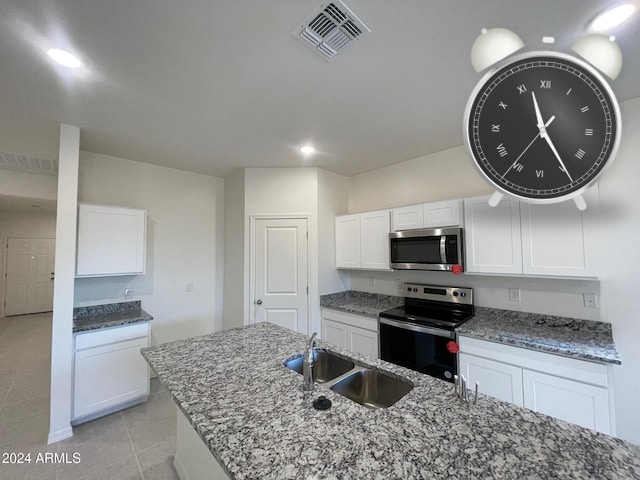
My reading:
11h24m36s
